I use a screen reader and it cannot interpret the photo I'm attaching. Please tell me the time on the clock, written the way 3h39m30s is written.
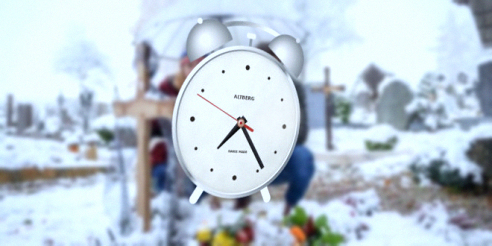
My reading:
7h23m49s
